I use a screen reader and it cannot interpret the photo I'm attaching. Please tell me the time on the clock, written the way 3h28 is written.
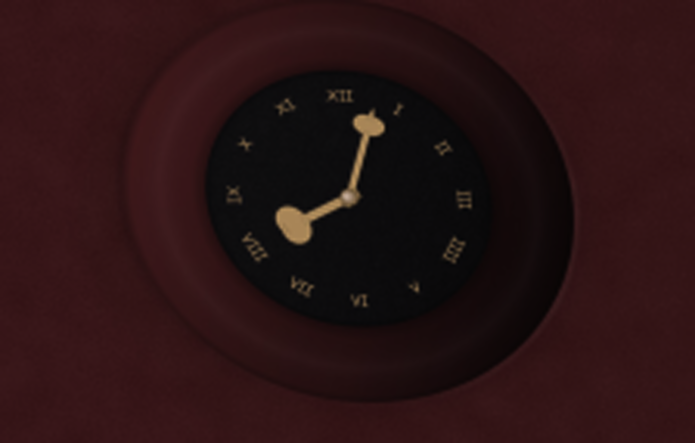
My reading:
8h03
